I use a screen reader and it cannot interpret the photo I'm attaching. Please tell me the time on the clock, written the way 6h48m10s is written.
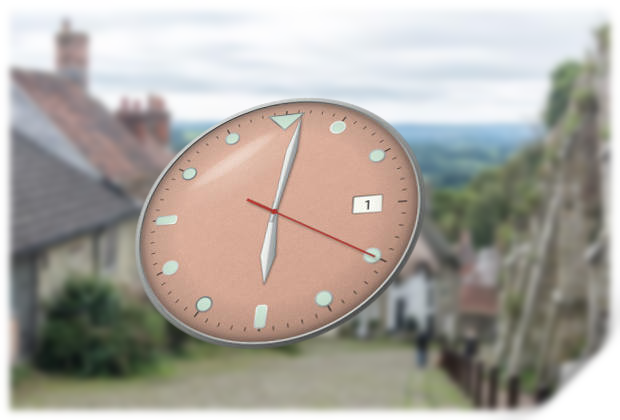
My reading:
6h01m20s
